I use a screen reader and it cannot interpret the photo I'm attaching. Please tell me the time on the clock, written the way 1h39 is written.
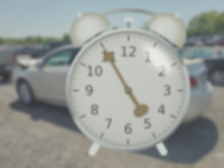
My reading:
4h55
